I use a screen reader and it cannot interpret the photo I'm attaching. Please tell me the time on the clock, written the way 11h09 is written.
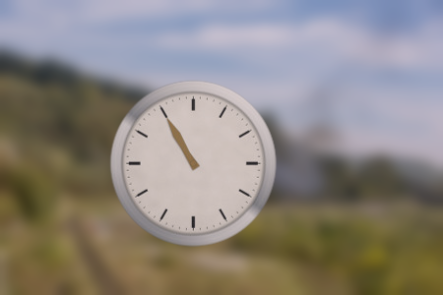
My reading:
10h55
